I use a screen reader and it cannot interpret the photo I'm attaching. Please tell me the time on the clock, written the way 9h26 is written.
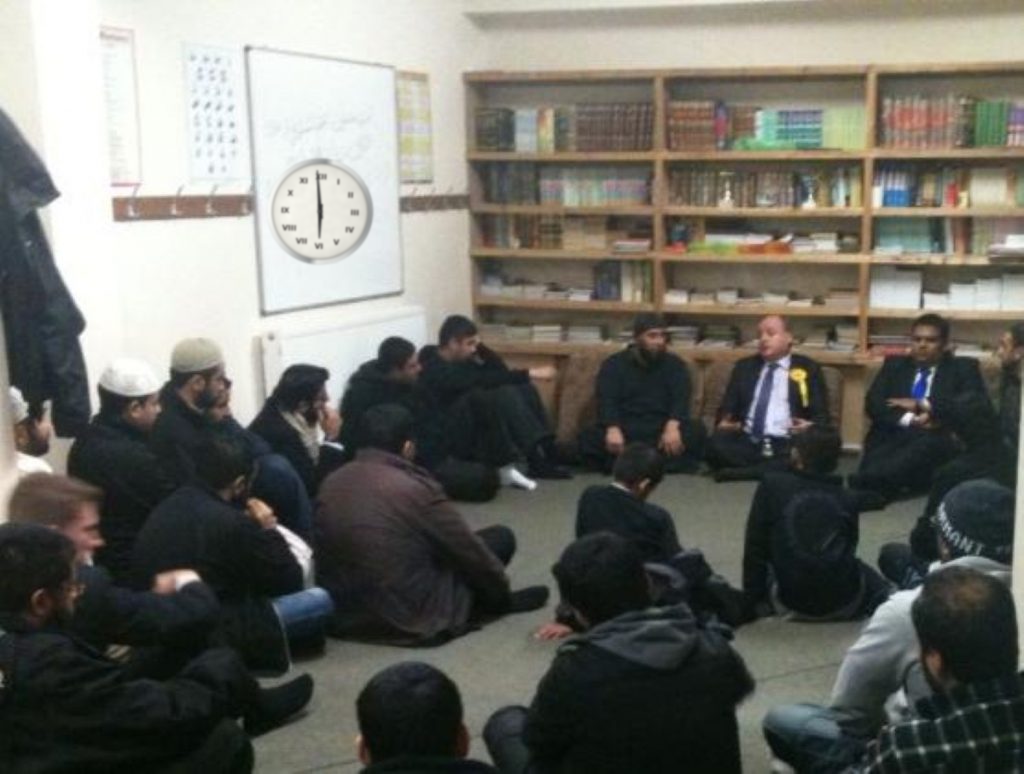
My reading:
5h59
